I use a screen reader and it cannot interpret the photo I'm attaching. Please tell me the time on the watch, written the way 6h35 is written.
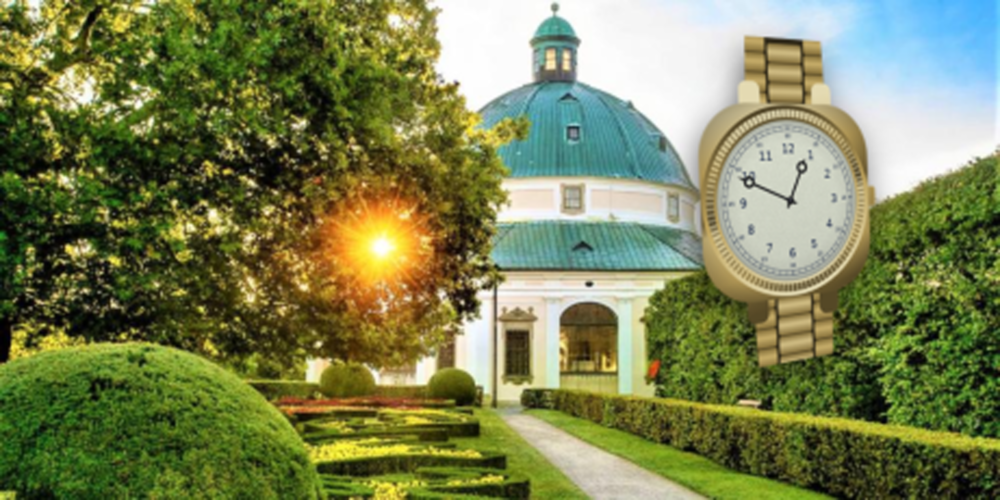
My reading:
12h49
